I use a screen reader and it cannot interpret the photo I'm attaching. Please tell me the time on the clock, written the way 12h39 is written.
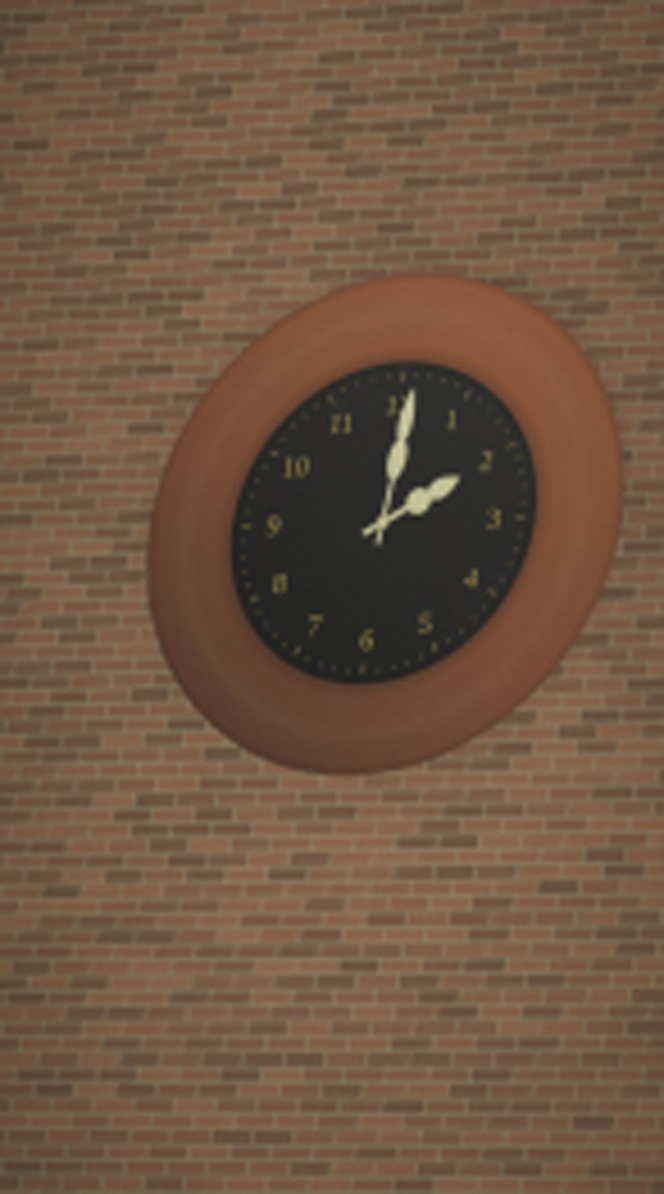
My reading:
2h01
